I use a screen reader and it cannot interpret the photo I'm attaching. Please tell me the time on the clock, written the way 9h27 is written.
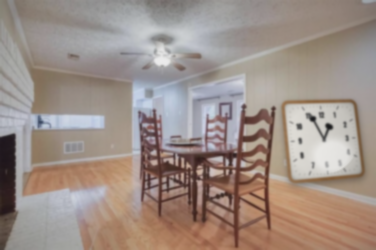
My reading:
12h56
